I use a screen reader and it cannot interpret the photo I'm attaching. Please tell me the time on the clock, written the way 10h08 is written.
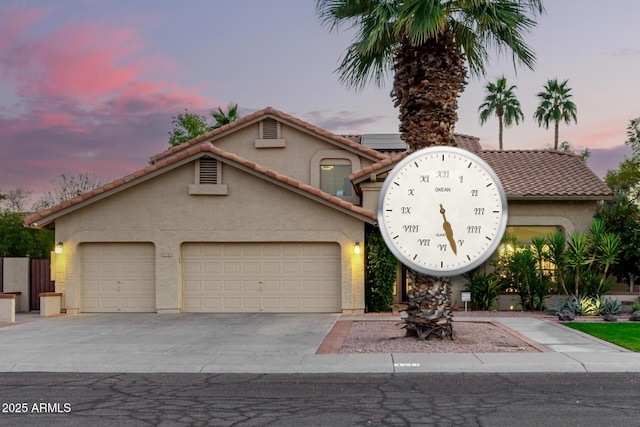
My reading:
5h27
